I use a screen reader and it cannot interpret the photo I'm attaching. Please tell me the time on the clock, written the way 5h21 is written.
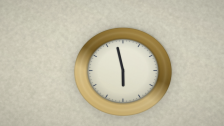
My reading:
5h58
